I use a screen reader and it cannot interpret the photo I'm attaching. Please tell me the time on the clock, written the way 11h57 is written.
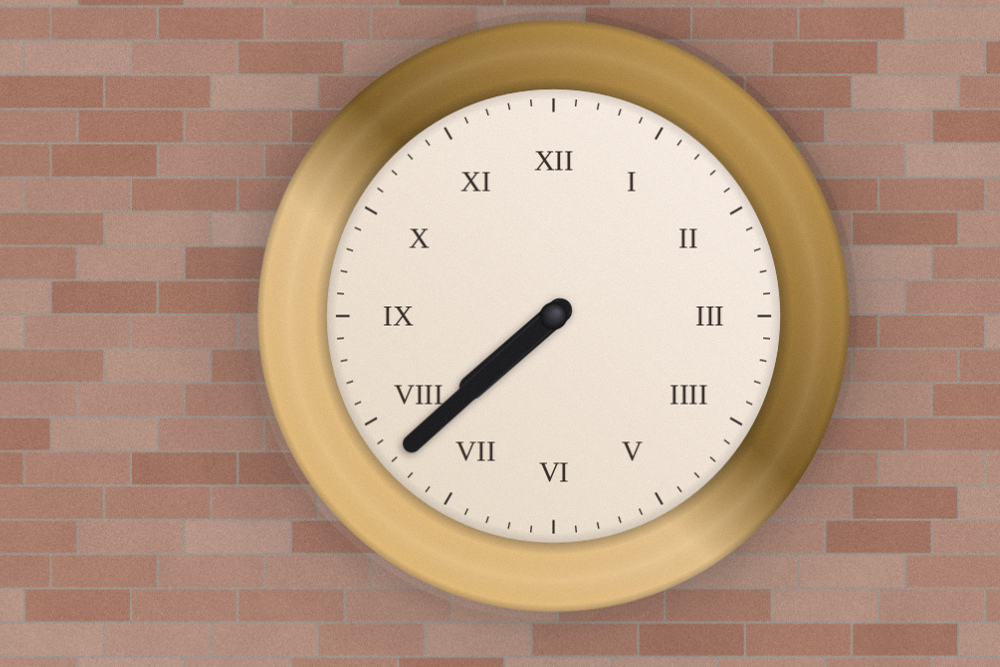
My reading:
7h38
